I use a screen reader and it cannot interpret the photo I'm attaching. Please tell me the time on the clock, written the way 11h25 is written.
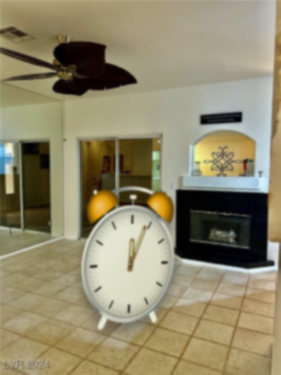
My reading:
12h04
